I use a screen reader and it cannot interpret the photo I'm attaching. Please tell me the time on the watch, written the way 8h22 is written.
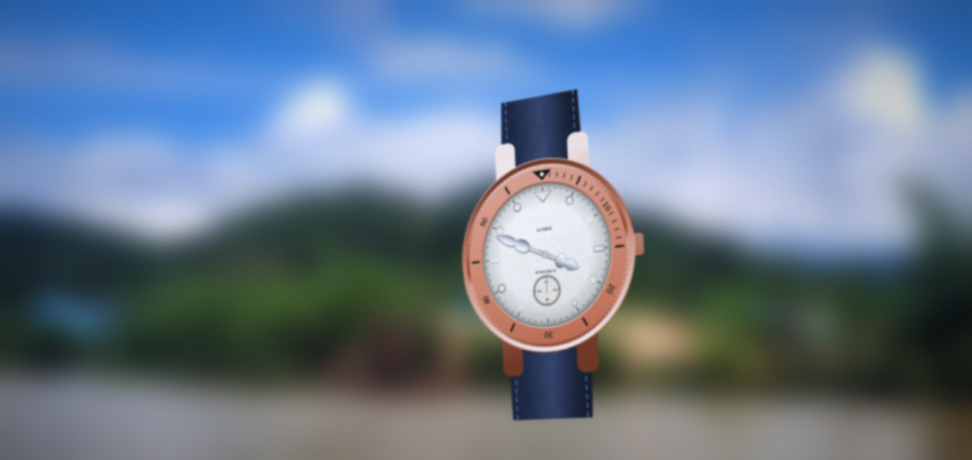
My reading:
3h49
